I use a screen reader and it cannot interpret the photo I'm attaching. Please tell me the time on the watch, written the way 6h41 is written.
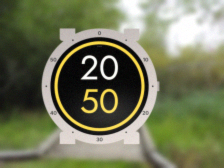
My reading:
20h50
